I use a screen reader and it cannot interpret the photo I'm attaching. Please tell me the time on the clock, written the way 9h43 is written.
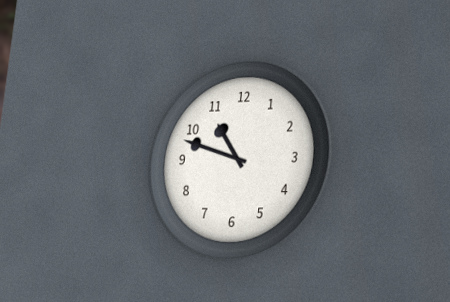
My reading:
10h48
